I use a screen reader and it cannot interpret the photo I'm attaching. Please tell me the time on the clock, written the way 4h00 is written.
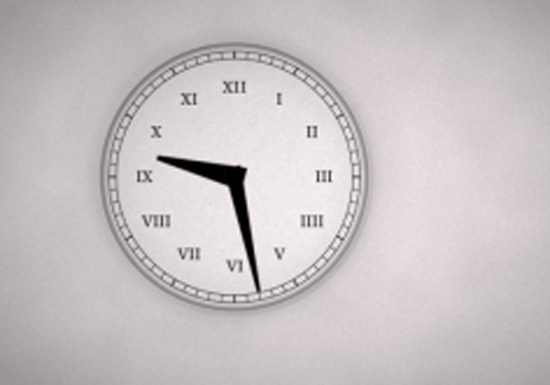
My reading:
9h28
